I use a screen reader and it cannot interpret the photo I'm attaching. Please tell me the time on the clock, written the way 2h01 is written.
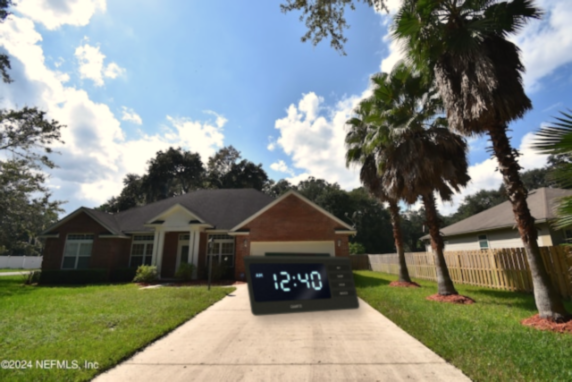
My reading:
12h40
